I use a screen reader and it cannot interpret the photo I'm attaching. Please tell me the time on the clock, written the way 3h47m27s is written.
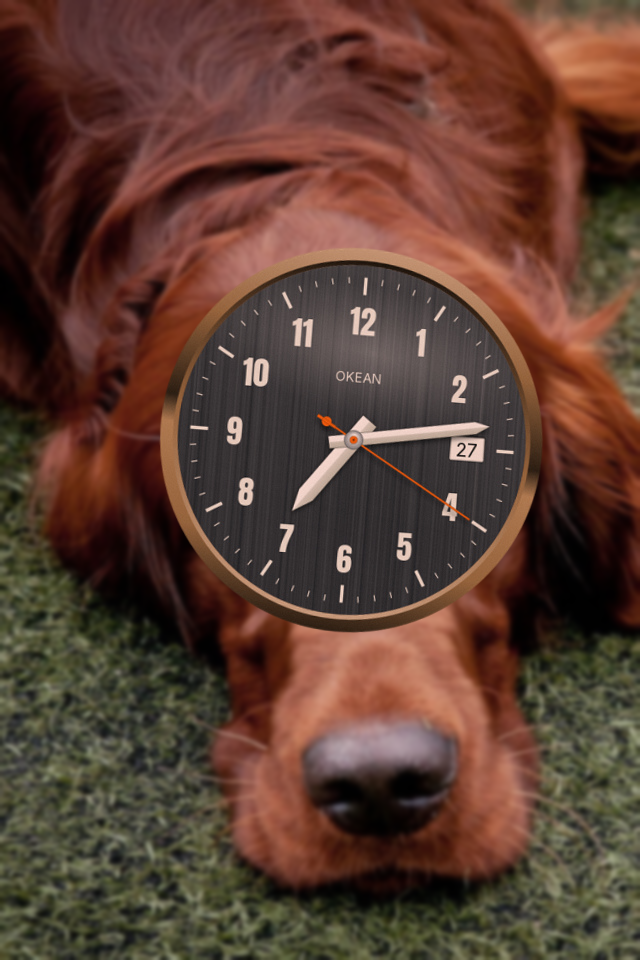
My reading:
7h13m20s
